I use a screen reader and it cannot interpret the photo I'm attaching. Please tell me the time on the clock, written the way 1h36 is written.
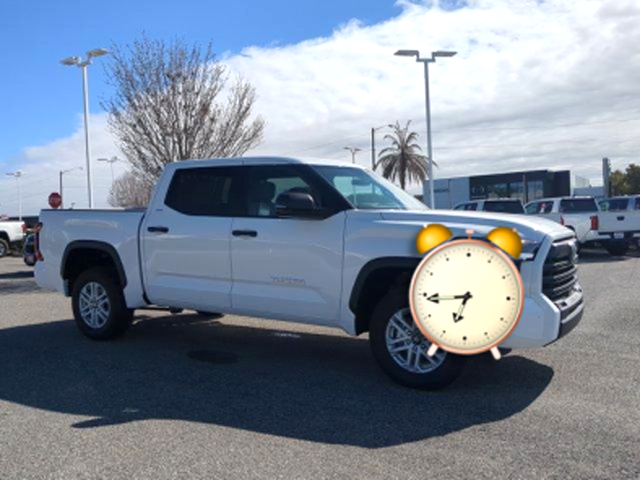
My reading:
6h44
